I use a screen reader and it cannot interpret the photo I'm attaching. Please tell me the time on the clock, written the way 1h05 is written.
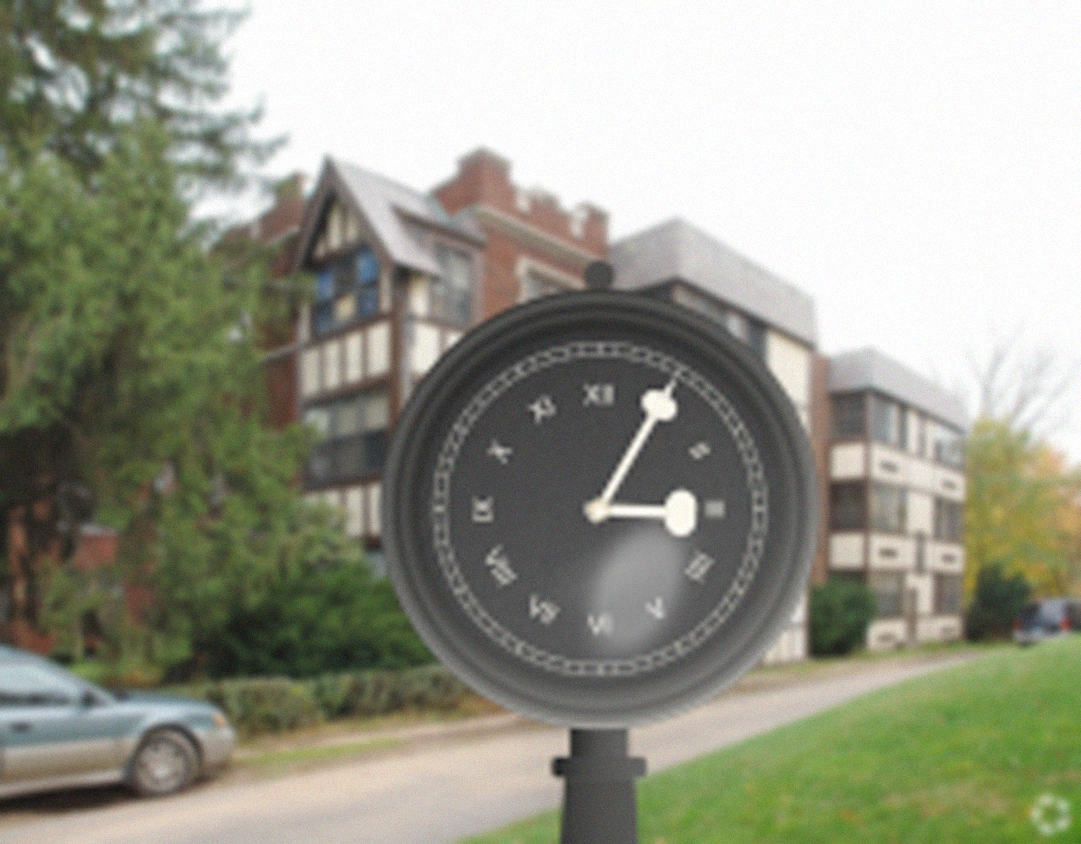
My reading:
3h05
